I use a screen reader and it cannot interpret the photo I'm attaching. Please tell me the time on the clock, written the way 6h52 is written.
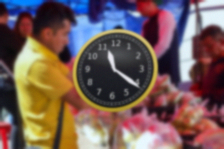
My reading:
11h21
